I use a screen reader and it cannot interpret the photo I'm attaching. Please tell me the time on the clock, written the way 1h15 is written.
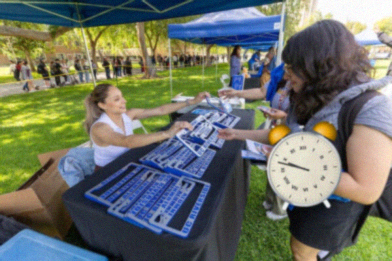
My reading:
9h48
